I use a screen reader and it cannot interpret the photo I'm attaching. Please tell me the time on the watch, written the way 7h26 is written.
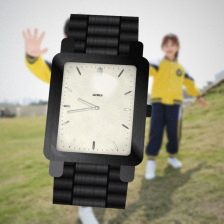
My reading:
9h43
